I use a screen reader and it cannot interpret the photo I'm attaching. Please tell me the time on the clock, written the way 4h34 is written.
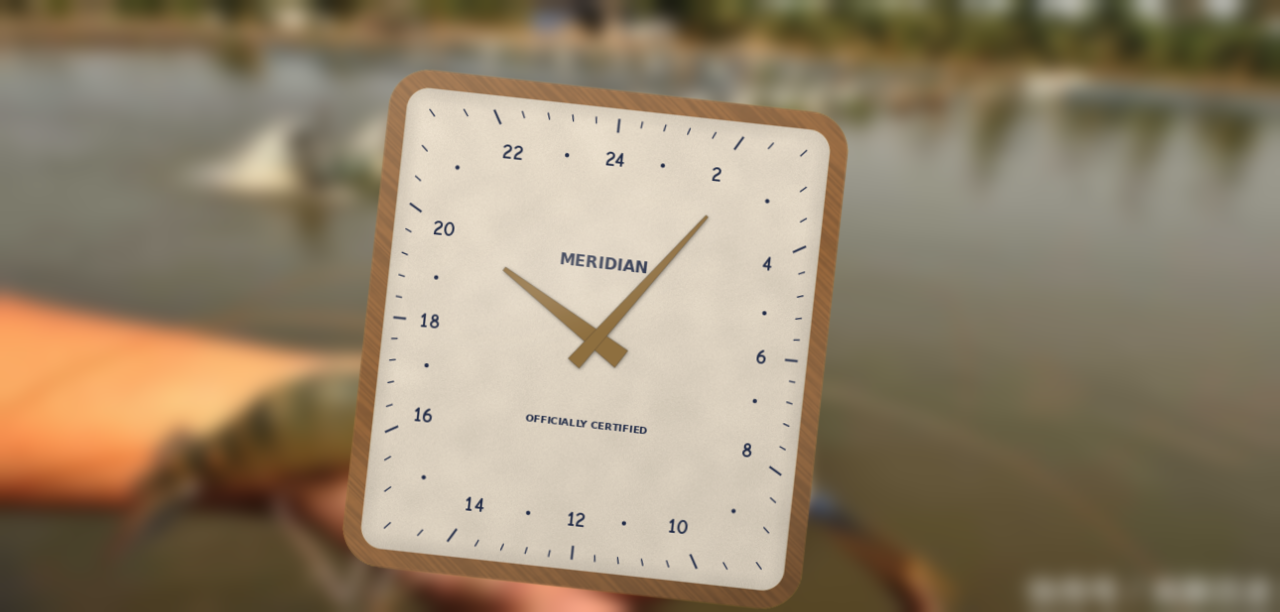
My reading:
20h06
